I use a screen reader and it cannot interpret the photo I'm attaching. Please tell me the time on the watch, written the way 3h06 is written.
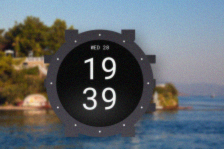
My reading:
19h39
